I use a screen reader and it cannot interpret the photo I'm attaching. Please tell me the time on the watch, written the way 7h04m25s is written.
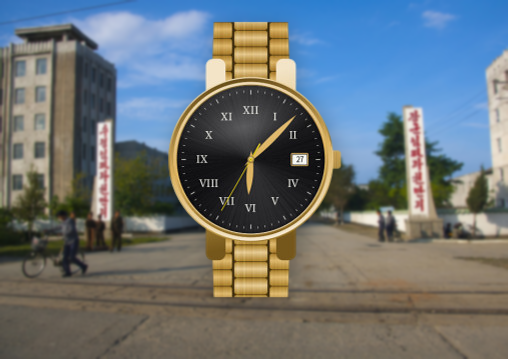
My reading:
6h07m35s
